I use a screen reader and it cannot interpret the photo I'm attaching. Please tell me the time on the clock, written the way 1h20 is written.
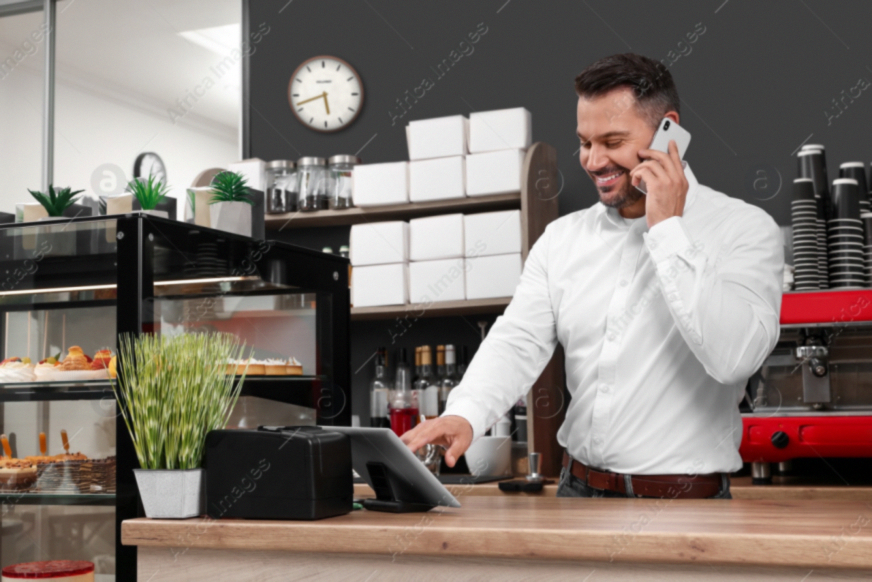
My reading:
5h42
